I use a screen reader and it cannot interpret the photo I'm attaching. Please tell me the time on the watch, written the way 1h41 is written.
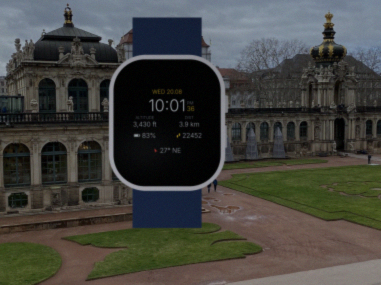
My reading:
10h01
